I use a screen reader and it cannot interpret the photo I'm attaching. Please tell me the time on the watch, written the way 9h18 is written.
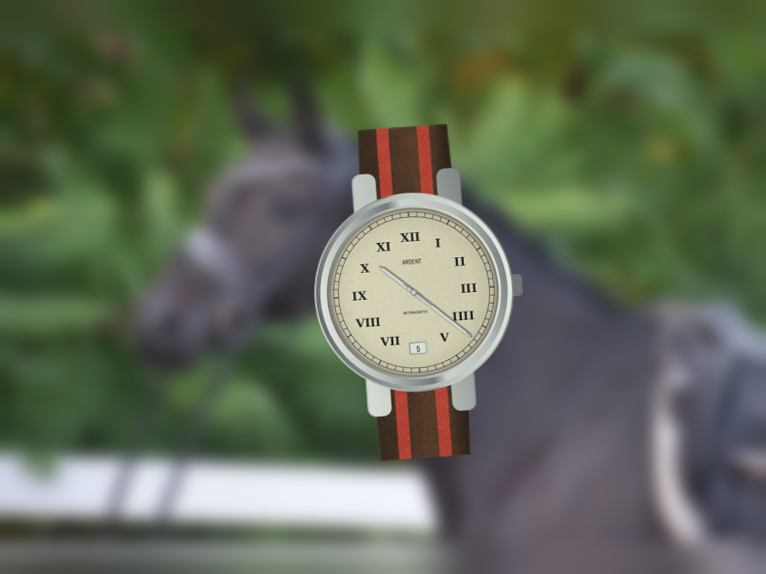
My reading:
10h22
